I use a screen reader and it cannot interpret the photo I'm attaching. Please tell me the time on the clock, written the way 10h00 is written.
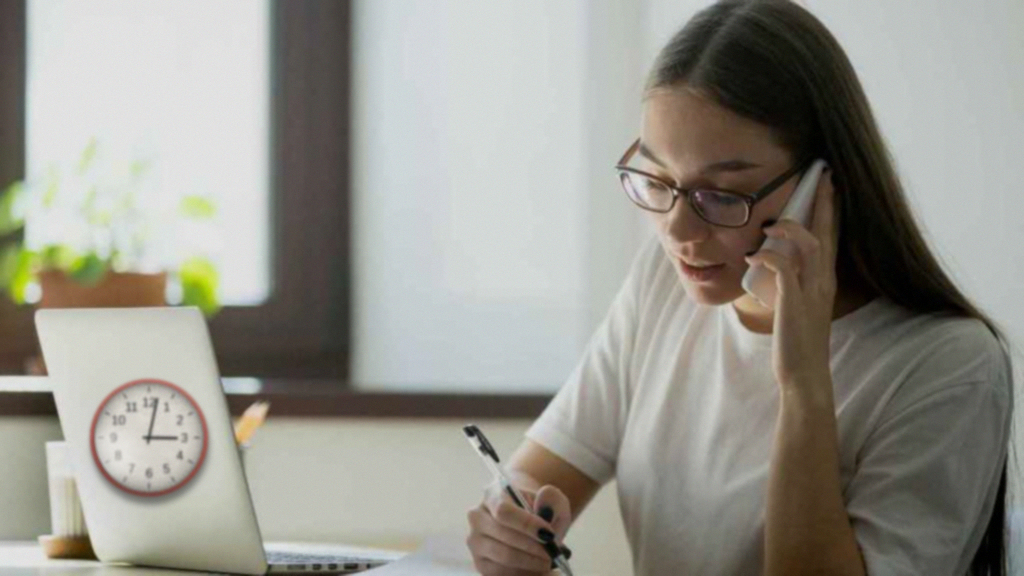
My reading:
3h02
